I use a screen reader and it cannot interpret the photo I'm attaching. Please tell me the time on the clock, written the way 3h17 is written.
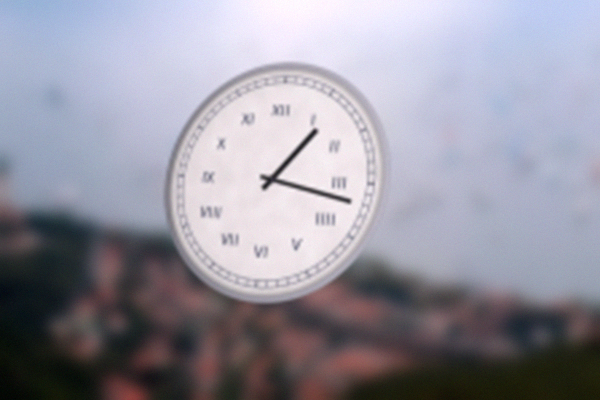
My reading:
1h17
